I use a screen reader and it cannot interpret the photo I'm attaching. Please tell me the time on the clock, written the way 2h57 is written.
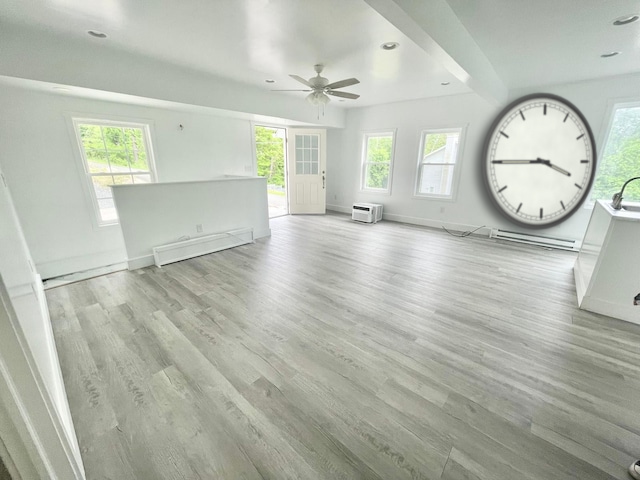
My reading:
3h45
